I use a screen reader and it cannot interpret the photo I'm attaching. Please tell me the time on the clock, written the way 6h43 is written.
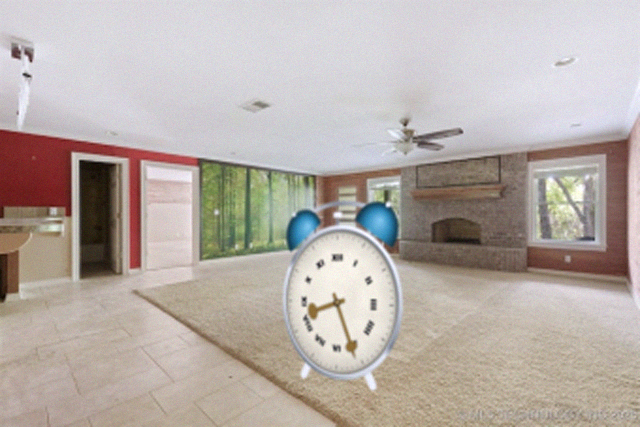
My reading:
8h26
